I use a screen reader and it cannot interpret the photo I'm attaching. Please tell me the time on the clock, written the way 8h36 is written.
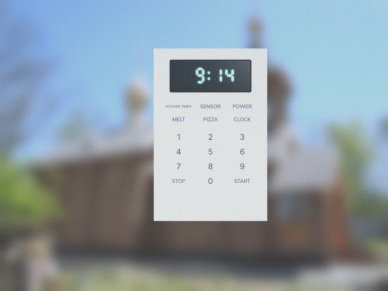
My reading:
9h14
